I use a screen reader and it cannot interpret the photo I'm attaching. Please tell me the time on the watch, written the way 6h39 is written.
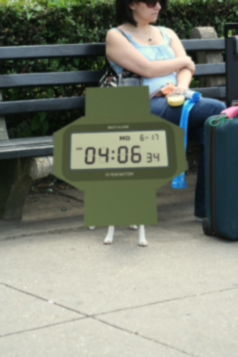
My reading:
4h06
